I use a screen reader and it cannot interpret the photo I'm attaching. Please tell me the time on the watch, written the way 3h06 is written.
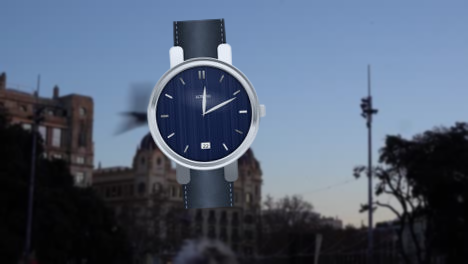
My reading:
12h11
